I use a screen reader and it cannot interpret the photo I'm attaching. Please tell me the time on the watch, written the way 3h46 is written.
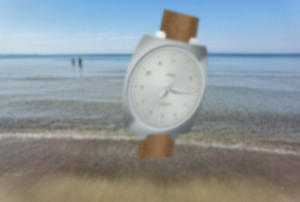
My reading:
7h16
